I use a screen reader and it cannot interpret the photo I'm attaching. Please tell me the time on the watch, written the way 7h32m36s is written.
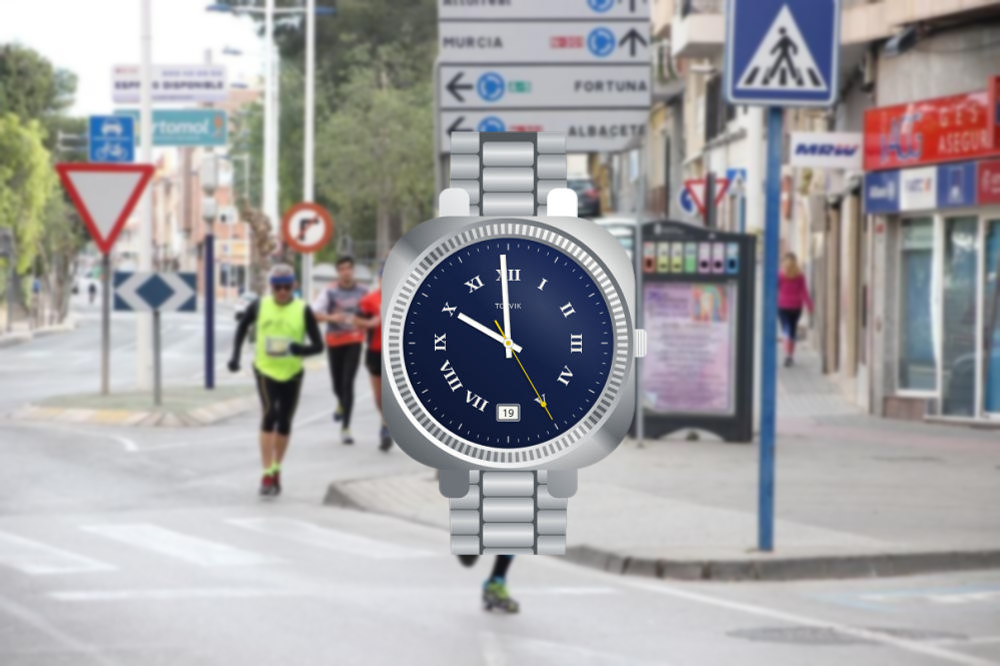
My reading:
9h59m25s
